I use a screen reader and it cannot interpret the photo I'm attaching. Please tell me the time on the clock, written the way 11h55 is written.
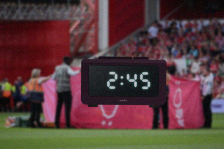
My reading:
2h45
